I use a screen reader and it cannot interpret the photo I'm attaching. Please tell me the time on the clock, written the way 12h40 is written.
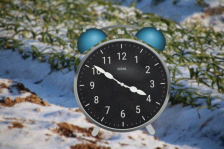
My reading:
3h51
